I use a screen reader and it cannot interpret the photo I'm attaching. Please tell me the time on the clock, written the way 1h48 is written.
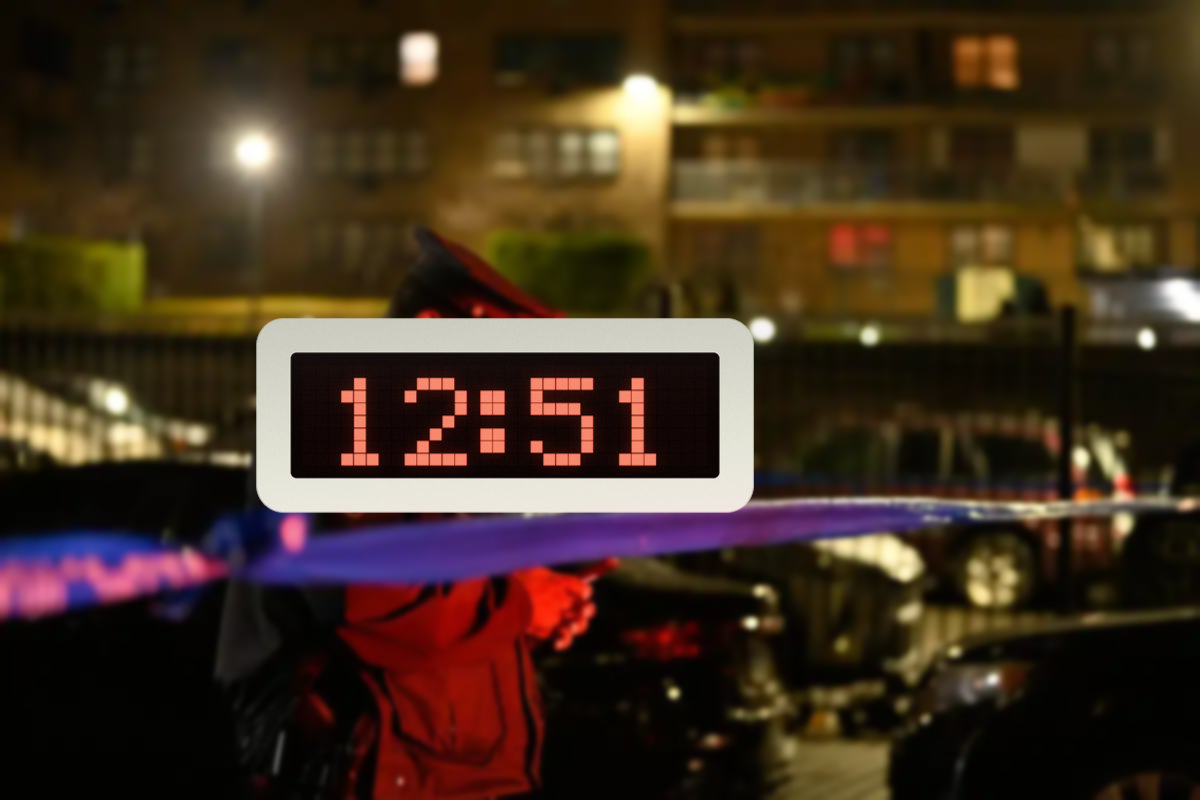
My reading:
12h51
